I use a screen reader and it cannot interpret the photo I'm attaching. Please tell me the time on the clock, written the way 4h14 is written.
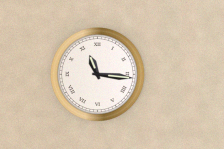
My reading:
11h16
